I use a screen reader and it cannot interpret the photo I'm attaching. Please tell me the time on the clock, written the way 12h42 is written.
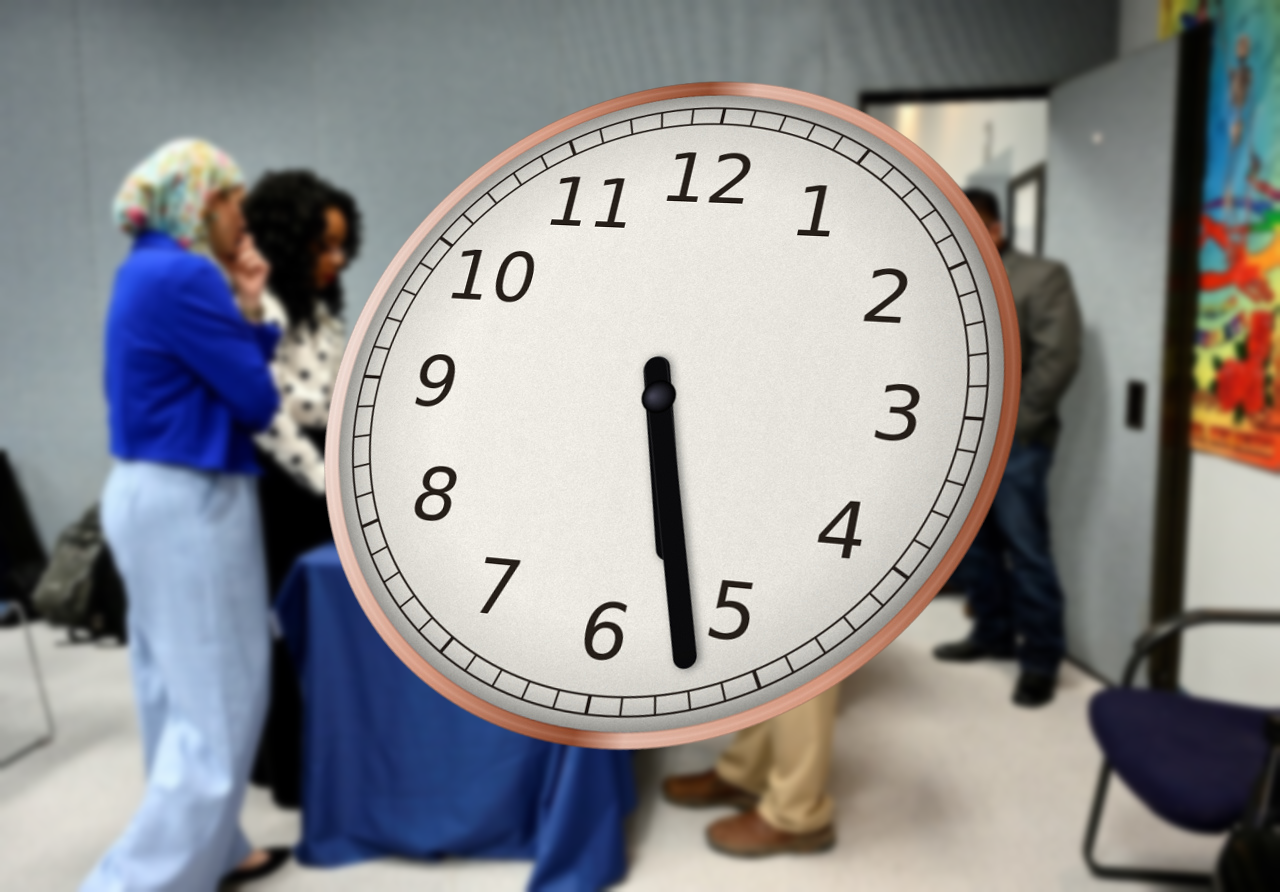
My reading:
5h27
